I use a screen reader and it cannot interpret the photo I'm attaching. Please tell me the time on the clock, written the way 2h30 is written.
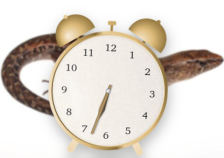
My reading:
6h33
